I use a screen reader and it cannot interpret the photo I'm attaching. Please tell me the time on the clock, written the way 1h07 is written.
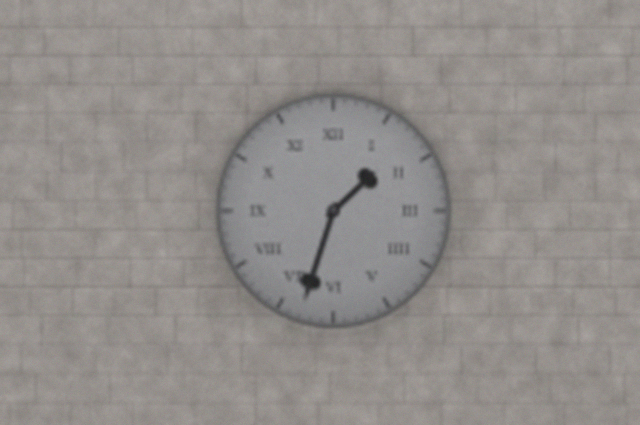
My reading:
1h33
